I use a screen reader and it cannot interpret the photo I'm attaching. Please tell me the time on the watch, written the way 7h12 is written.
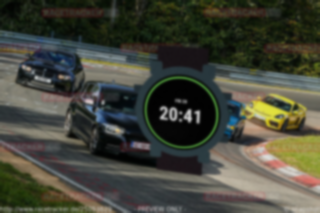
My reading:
20h41
